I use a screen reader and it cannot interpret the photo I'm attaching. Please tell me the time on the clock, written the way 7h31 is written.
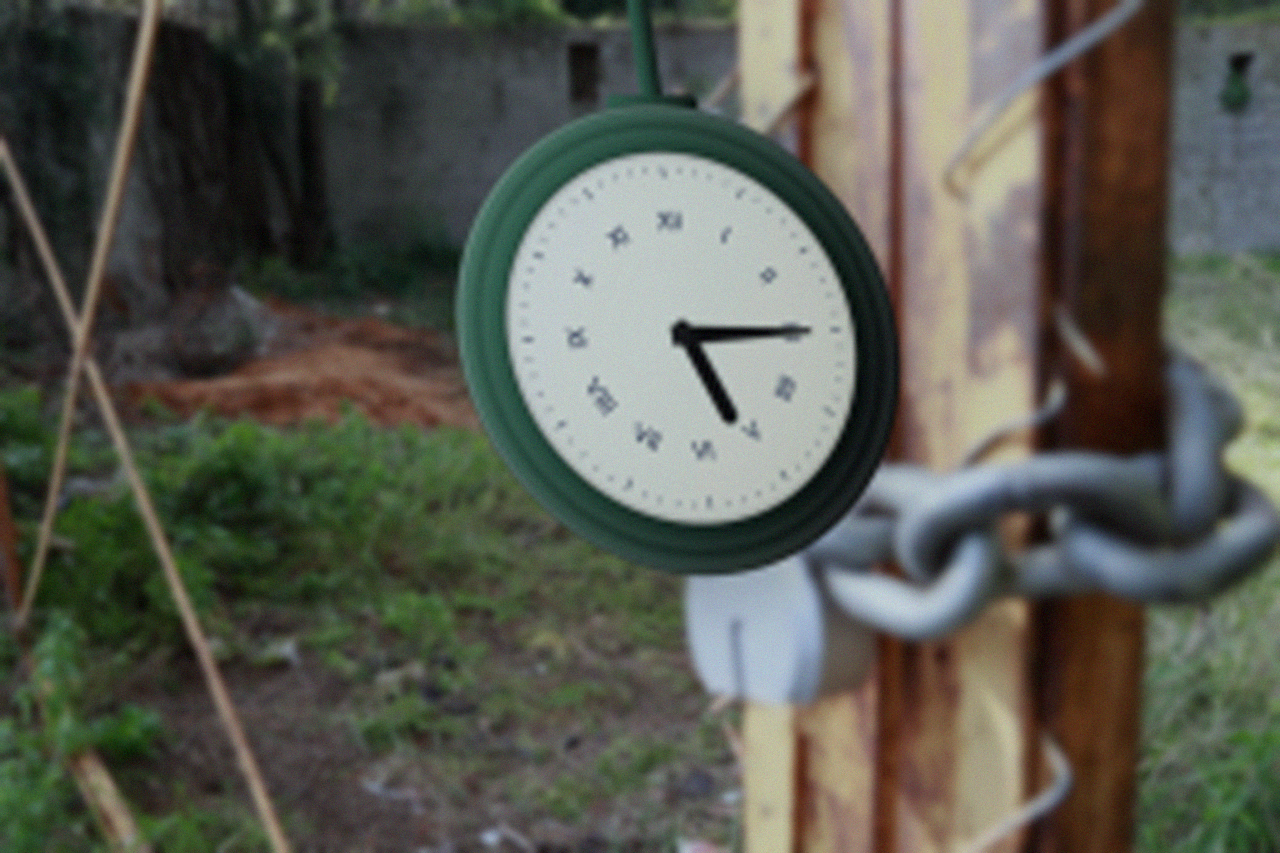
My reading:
5h15
